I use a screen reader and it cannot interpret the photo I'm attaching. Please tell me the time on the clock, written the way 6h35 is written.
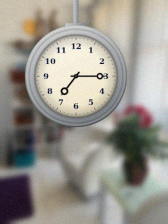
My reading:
7h15
